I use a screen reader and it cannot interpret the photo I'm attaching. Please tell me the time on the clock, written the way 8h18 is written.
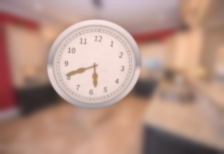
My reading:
5h41
